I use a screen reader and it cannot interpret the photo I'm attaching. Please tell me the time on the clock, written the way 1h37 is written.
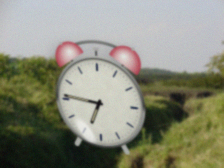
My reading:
6h46
